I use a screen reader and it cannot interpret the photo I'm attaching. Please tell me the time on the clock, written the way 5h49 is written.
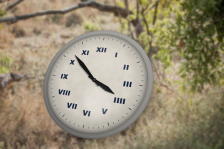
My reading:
3h52
